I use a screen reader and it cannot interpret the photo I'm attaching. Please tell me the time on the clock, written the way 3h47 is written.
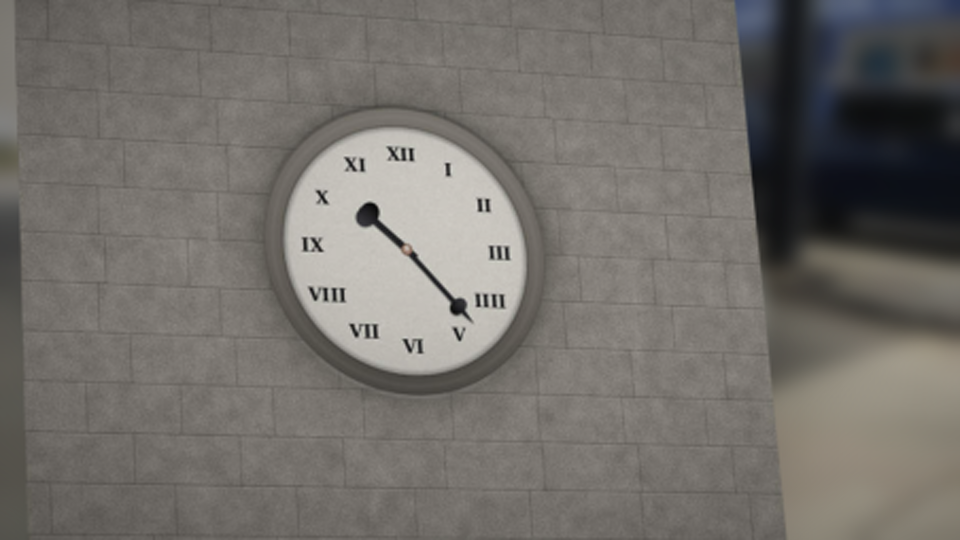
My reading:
10h23
